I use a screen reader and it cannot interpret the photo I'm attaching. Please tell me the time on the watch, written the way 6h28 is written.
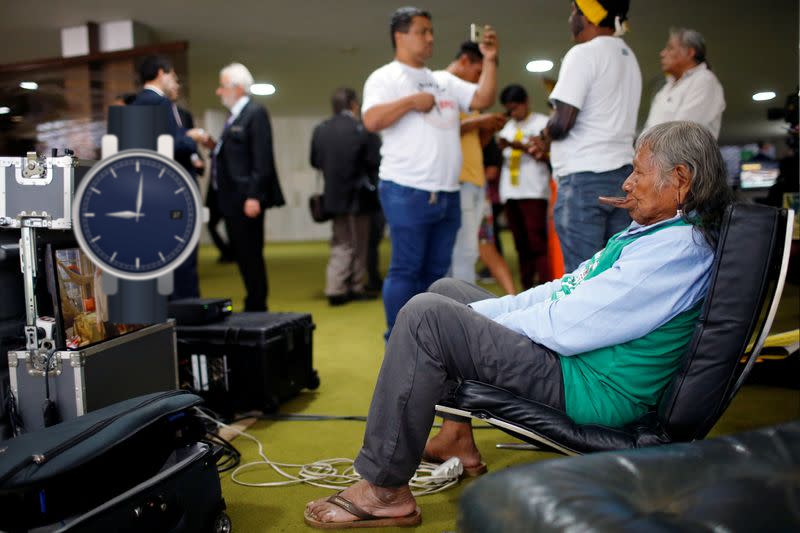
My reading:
9h01
